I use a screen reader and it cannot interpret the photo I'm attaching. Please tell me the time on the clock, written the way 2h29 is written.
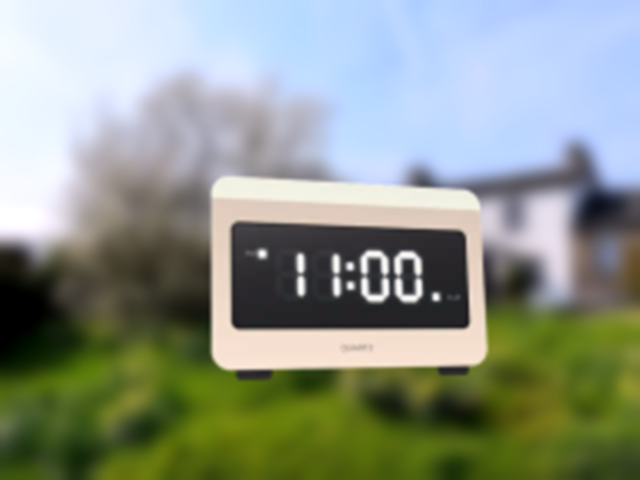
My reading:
11h00
